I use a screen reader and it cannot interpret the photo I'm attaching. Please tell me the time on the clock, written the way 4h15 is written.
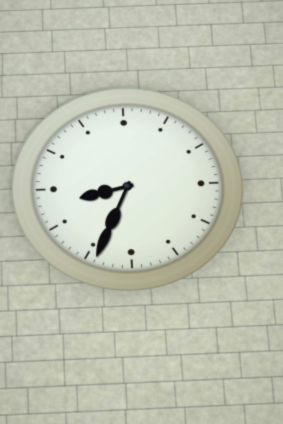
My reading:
8h34
